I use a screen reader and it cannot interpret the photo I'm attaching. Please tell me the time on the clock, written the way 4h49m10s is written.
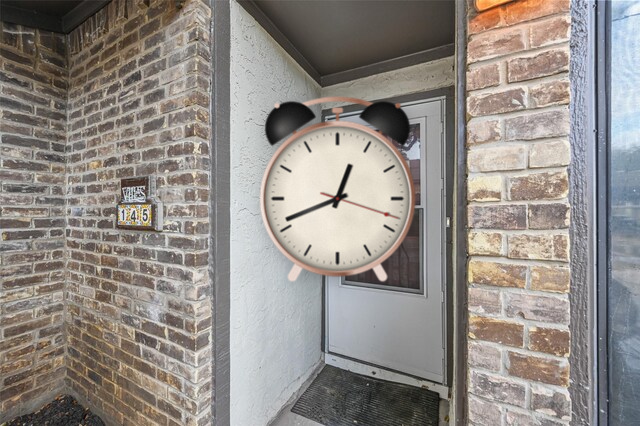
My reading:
12h41m18s
